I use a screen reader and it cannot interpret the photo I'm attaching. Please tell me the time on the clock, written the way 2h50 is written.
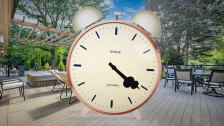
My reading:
4h21
